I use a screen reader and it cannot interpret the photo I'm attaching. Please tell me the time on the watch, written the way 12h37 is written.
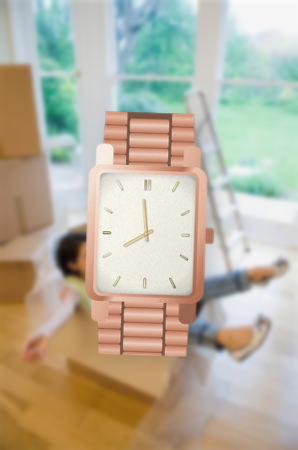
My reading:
7h59
